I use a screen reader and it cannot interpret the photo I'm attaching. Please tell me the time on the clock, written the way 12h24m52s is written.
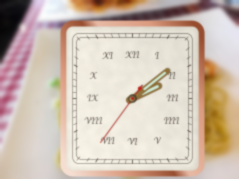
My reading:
2h08m36s
